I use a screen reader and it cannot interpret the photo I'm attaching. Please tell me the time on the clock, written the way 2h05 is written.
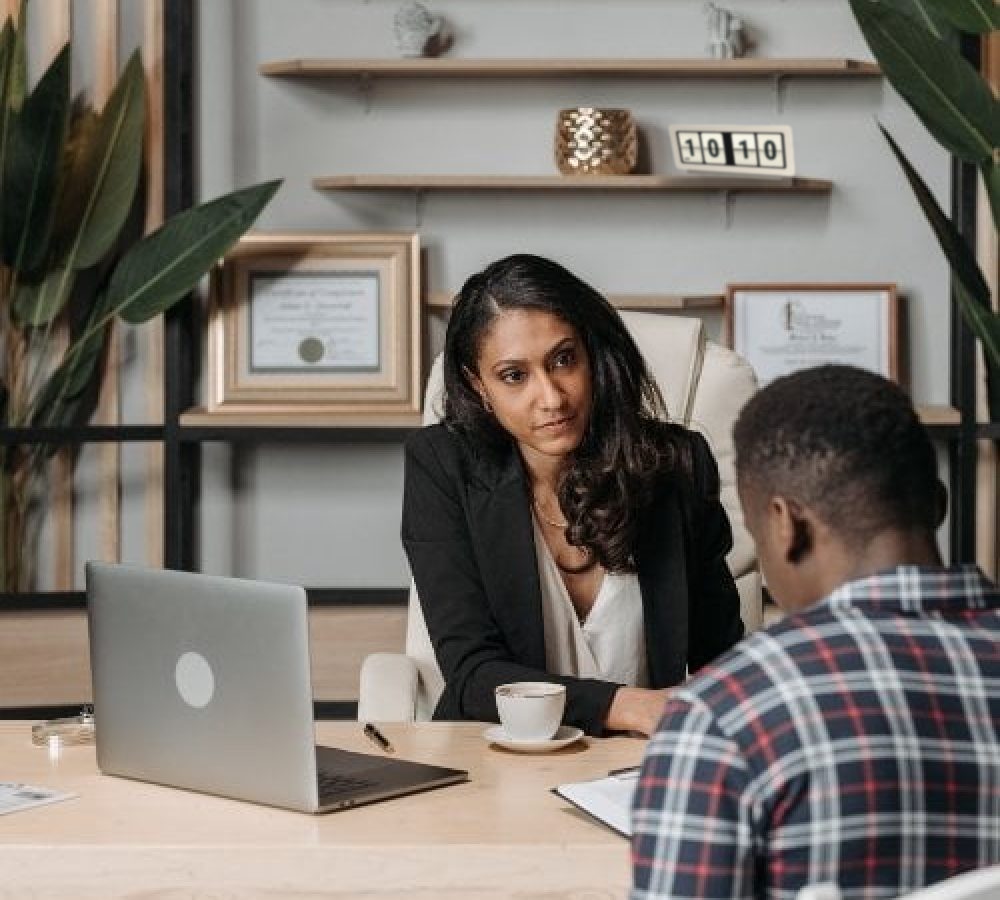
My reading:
10h10
